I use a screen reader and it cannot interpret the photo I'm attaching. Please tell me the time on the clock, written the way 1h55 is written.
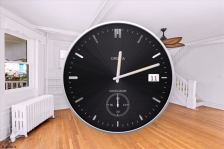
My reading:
12h12
